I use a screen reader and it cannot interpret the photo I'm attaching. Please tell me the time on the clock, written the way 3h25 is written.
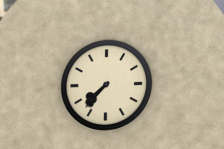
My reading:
7h37
